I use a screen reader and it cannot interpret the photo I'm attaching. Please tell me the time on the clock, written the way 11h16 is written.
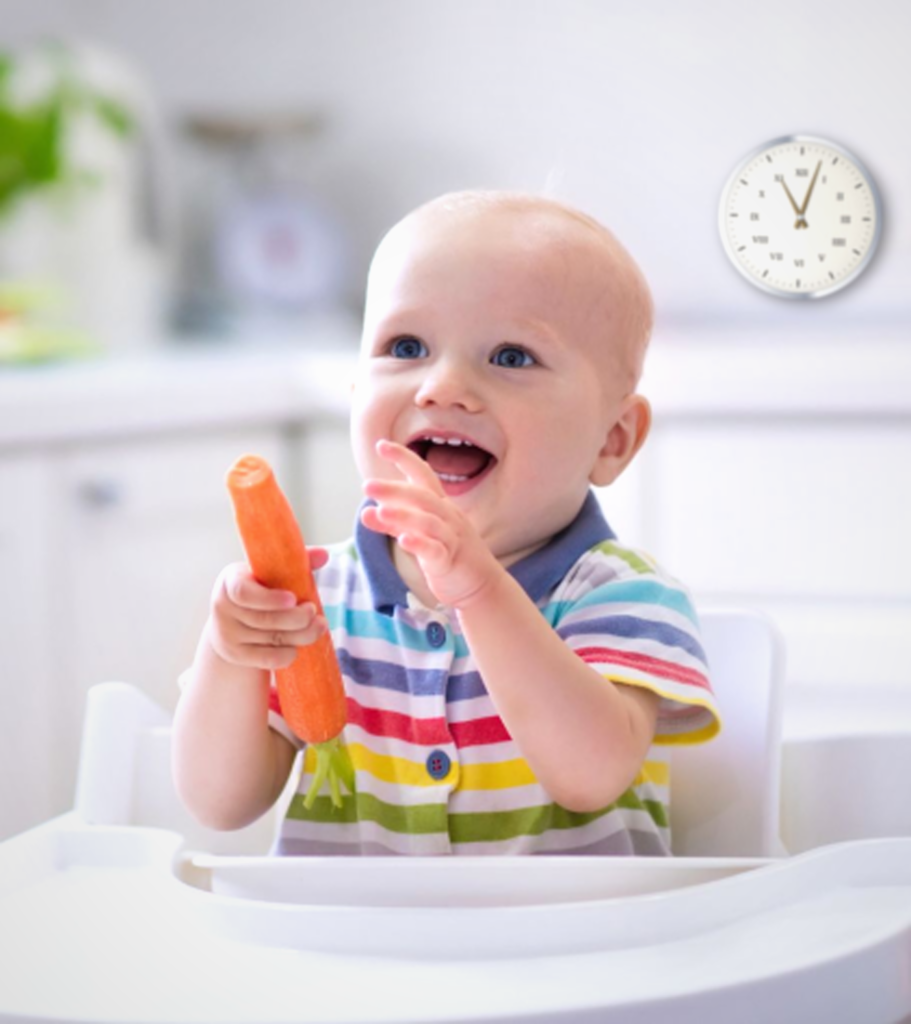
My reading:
11h03
